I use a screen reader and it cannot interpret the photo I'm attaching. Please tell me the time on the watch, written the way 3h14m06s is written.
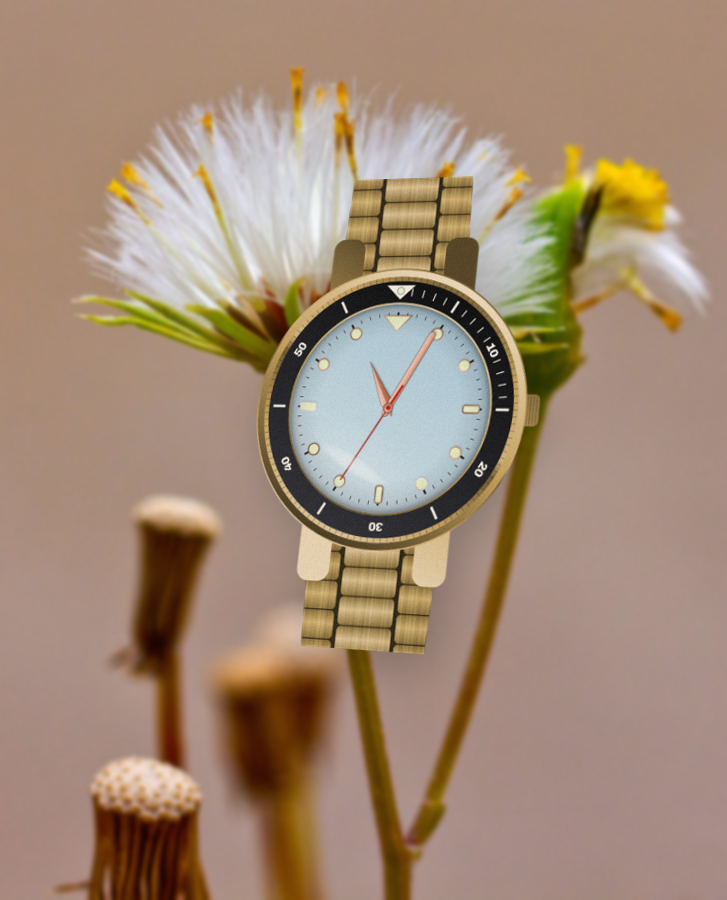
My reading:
11h04m35s
